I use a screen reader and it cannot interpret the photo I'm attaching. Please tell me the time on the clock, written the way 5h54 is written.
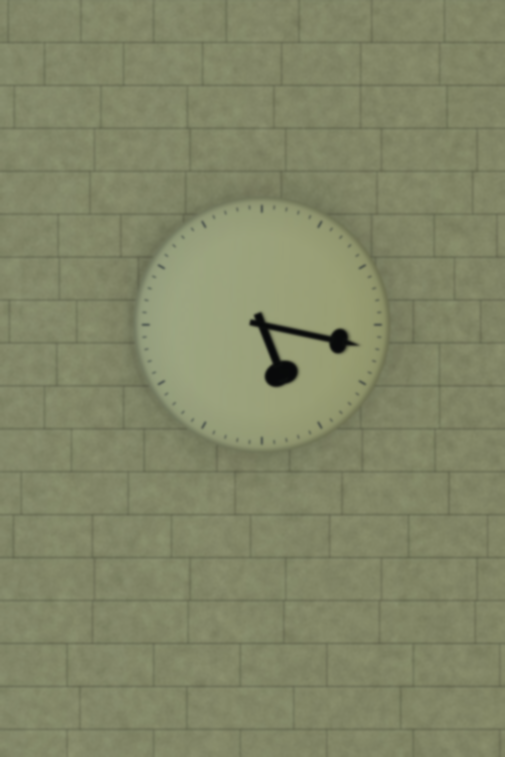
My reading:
5h17
